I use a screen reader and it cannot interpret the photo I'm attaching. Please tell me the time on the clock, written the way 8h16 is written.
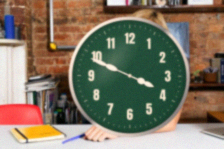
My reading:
3h49
